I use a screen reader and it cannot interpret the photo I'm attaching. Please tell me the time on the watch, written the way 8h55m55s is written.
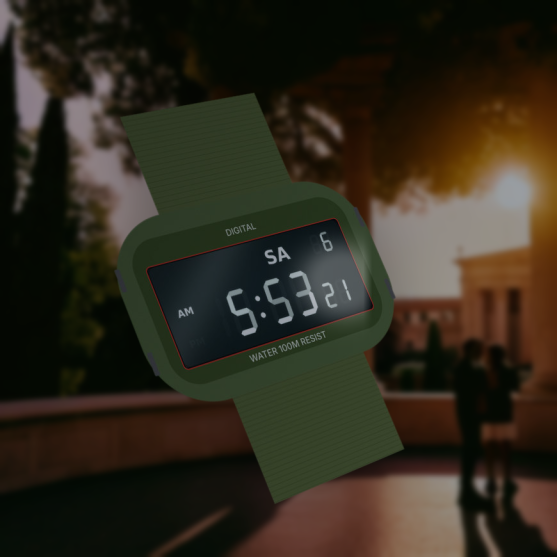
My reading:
5h53m21s
